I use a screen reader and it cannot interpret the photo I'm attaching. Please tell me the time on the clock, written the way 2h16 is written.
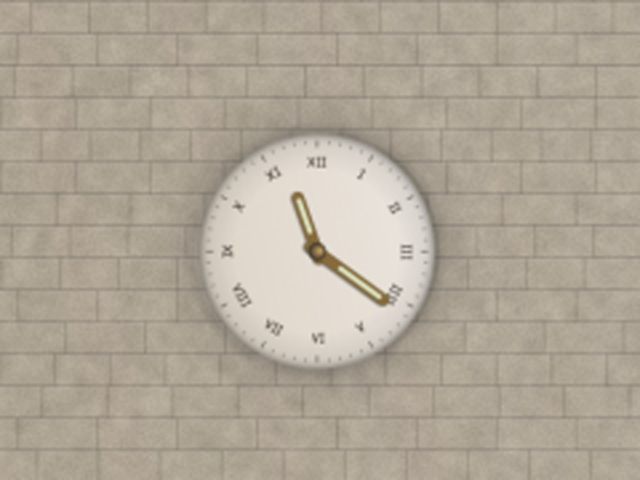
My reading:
11h21
